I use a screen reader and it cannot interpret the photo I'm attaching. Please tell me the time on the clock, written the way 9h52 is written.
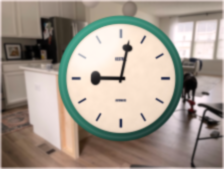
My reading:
9h02
